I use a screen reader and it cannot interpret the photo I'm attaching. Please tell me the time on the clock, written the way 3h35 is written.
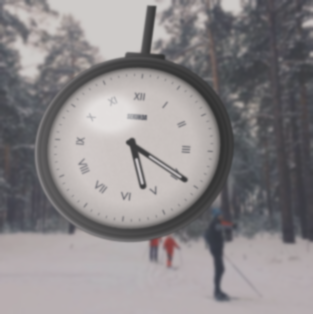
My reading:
5h20
